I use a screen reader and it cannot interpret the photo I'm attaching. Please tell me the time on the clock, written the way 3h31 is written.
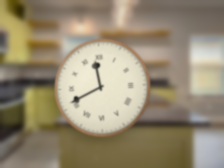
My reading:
11h41
